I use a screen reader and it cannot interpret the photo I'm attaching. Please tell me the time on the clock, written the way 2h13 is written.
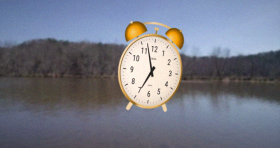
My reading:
6h57
